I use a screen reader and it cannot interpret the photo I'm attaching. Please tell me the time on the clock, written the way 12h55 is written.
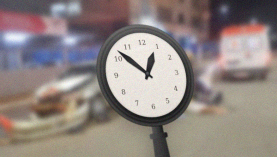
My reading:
12h52
